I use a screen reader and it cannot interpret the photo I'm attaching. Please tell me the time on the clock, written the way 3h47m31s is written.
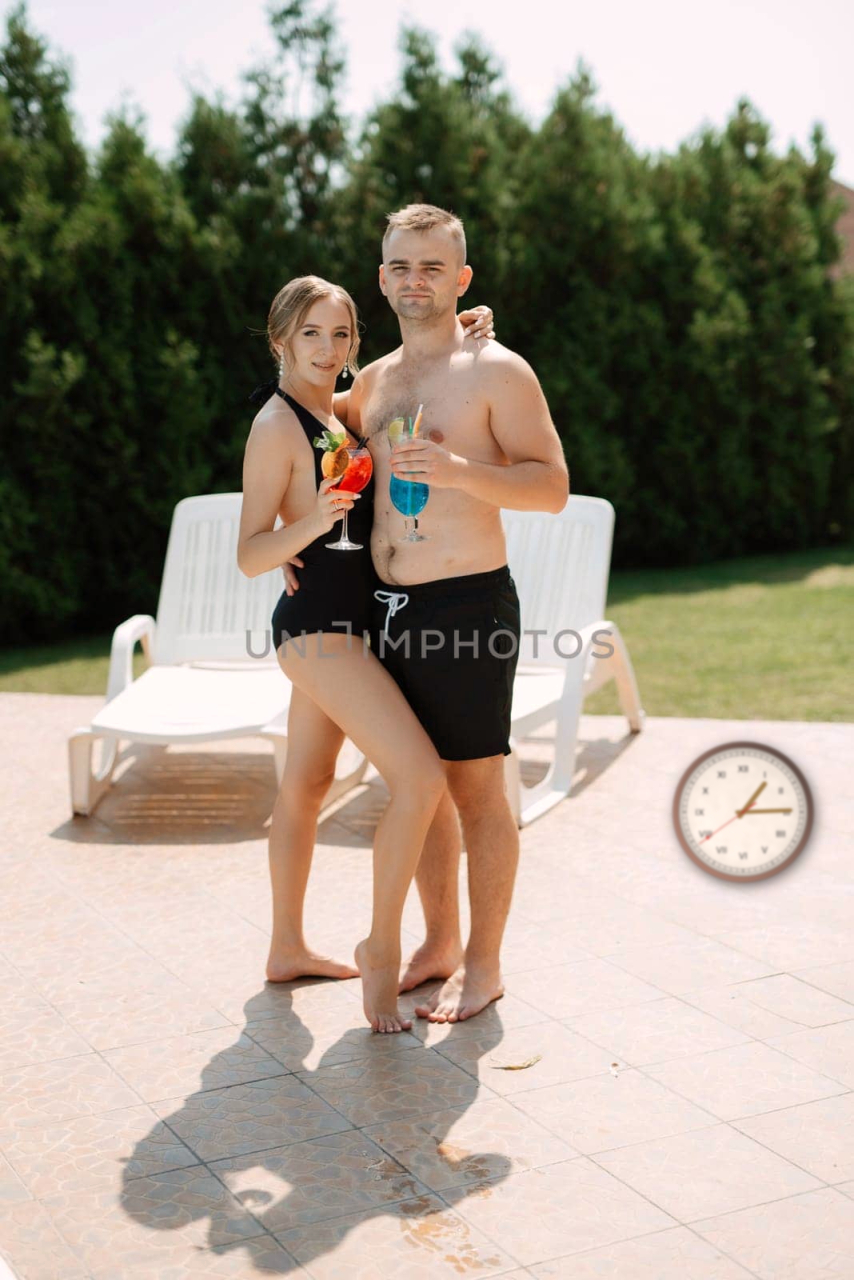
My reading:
1h14m39s
